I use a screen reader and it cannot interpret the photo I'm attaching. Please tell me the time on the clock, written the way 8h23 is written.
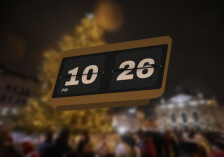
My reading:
10h26
